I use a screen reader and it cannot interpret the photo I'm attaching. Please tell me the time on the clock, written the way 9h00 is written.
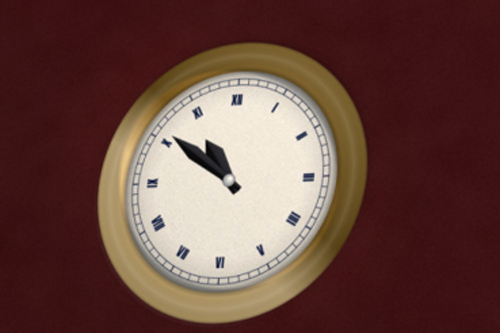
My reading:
10h51
